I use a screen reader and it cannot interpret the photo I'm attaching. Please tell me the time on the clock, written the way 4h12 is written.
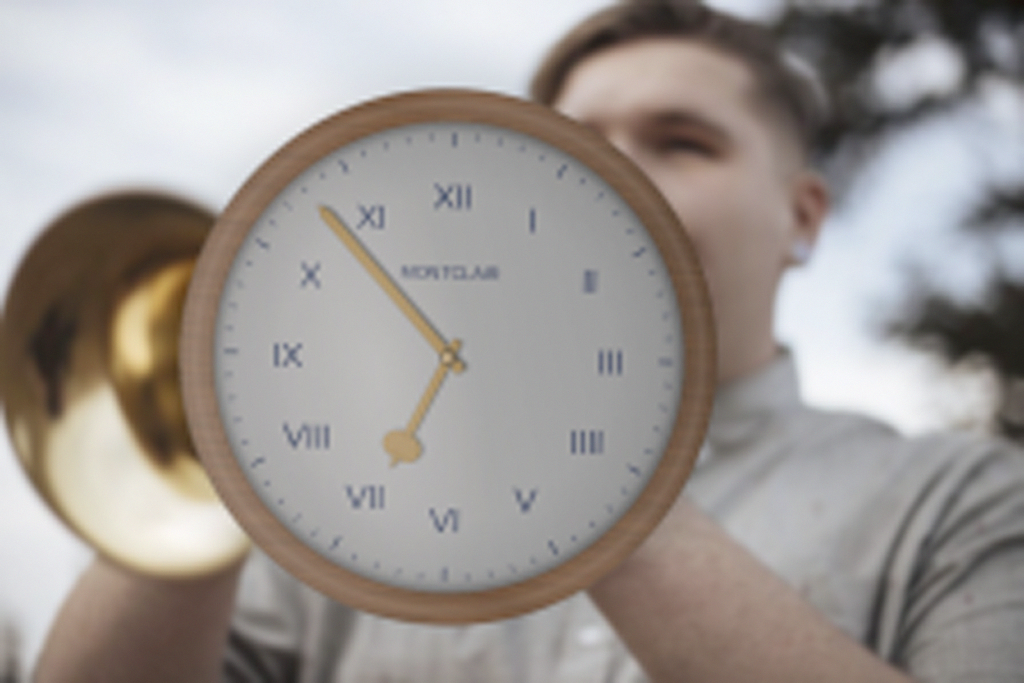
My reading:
6h53
